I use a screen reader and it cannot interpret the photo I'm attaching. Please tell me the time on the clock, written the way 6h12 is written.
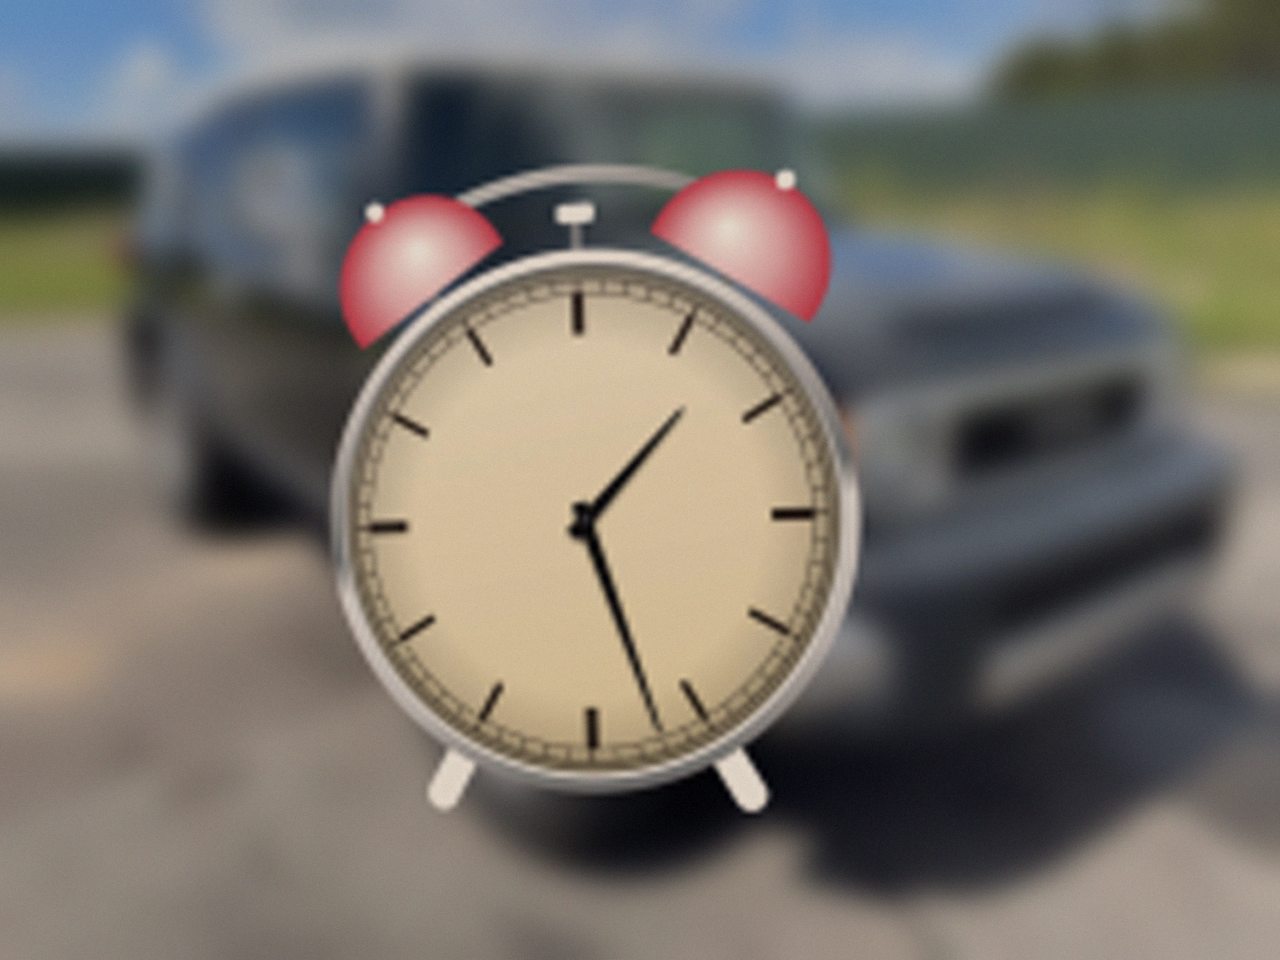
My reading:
1h27
